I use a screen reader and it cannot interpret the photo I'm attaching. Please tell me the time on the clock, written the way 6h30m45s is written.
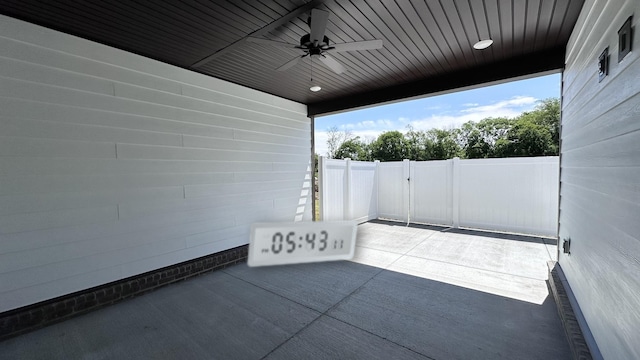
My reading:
5h43m11s
